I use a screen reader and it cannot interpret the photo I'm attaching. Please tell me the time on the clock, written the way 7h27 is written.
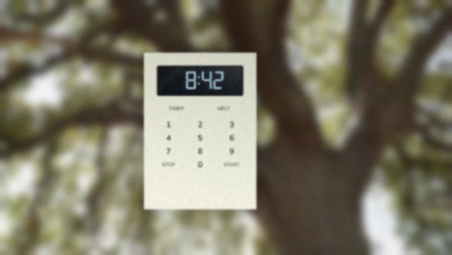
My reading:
8h42
